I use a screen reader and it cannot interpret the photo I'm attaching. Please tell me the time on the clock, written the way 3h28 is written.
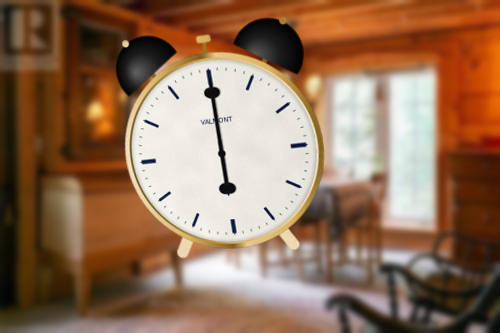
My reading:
6h00
